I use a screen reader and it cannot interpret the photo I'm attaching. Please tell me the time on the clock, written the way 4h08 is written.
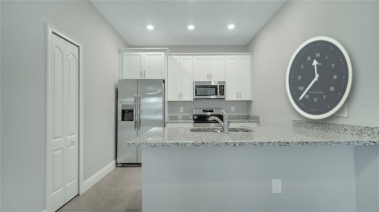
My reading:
11h37
